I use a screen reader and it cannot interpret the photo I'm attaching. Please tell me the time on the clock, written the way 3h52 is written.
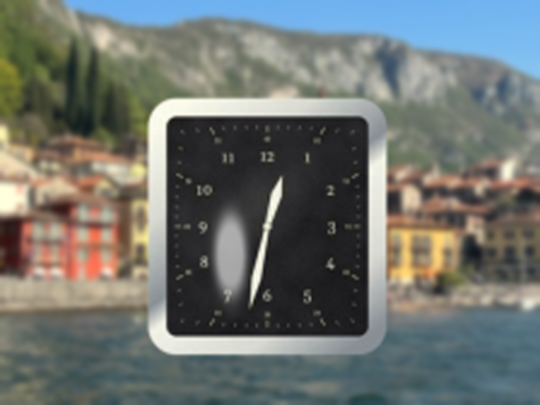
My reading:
12h32
